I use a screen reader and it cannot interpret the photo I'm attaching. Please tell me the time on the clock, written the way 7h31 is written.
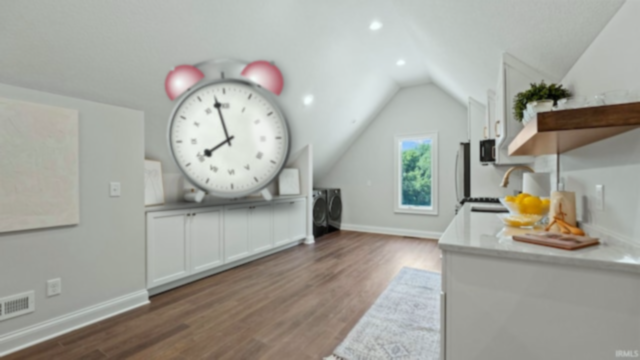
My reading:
7h58
